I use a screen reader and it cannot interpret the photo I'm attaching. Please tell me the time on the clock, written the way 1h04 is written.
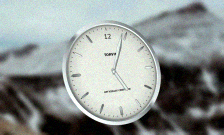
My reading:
5h04
